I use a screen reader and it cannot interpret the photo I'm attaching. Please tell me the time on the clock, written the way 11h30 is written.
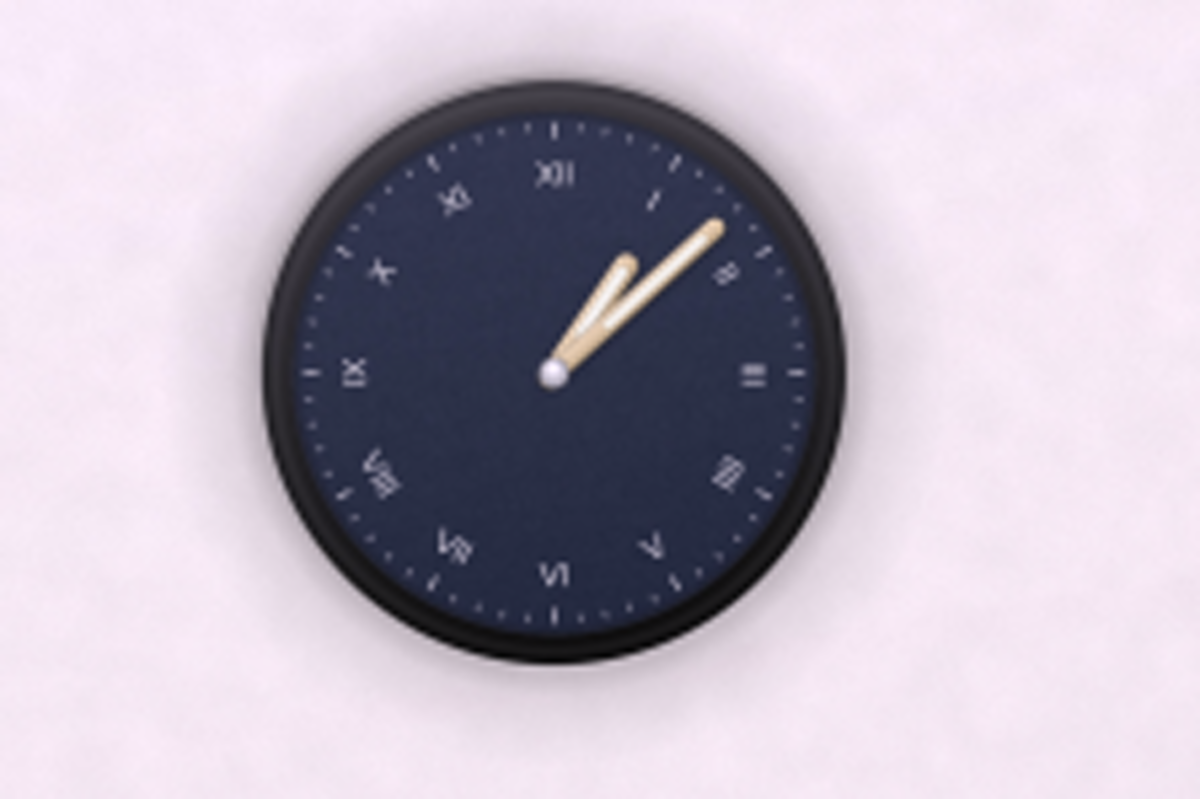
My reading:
1h08
